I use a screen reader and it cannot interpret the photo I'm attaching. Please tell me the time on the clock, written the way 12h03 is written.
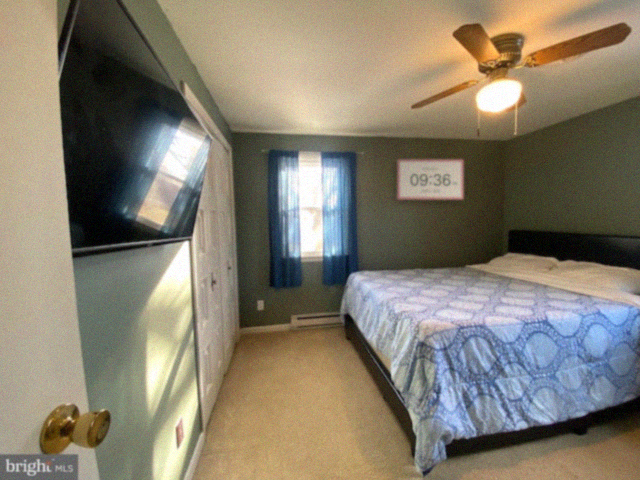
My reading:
9h36
